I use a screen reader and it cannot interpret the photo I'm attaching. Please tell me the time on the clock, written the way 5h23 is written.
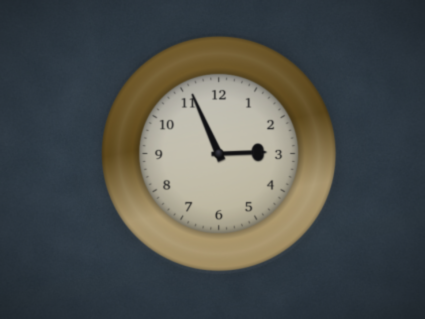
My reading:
2h56
